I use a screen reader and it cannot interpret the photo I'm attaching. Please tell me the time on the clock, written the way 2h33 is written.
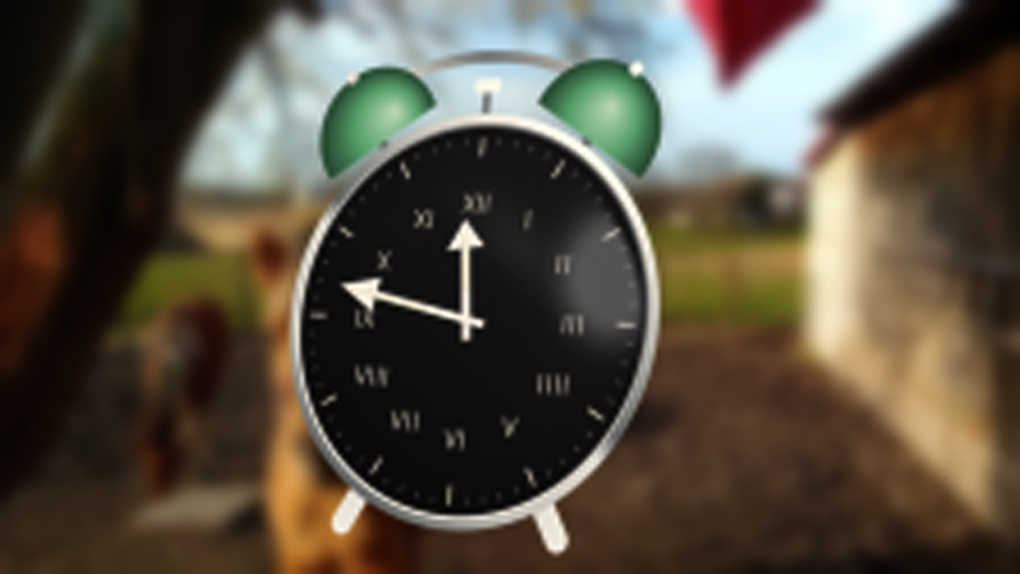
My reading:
11h47
